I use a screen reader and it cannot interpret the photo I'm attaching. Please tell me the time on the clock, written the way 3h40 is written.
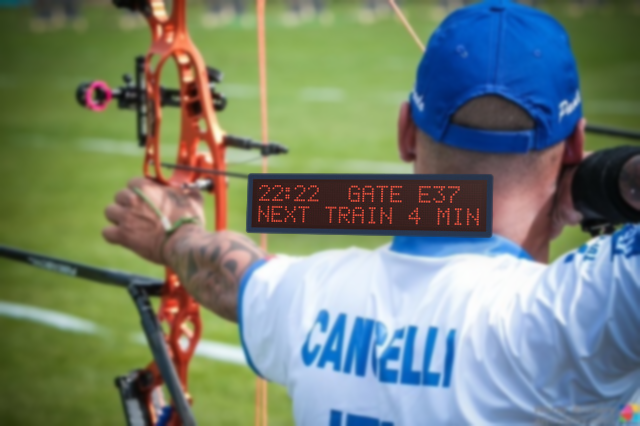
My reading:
22h22
